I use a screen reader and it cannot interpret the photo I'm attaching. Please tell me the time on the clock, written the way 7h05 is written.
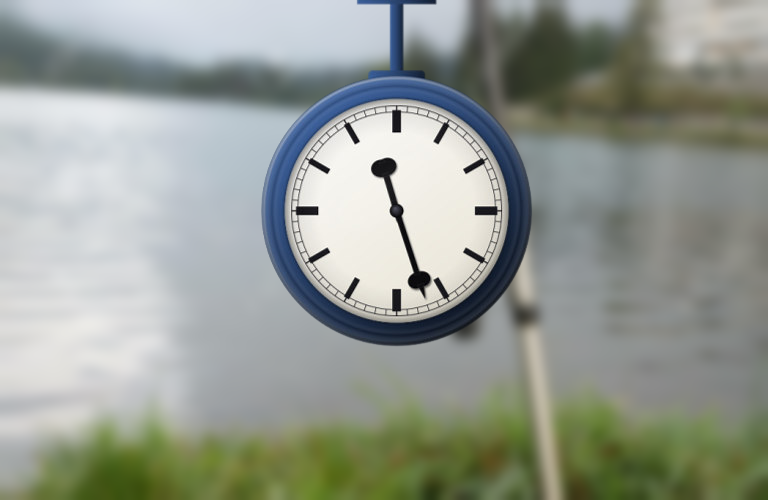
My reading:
11h27
